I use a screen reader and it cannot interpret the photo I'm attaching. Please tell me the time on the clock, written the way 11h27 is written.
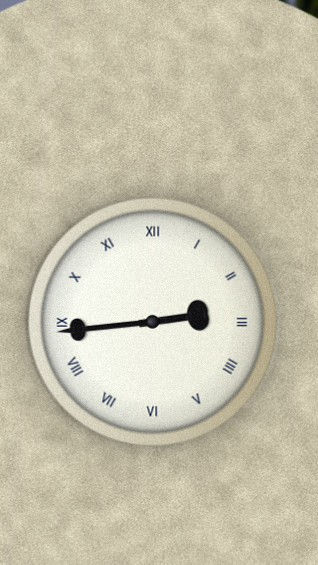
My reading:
2h44
